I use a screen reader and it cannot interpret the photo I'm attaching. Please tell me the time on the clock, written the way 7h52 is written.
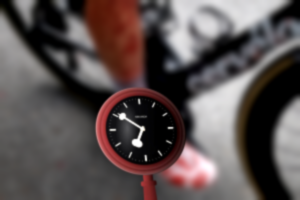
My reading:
6h51
